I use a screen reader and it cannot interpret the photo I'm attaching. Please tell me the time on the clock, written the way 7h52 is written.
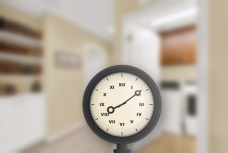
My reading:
8h09
